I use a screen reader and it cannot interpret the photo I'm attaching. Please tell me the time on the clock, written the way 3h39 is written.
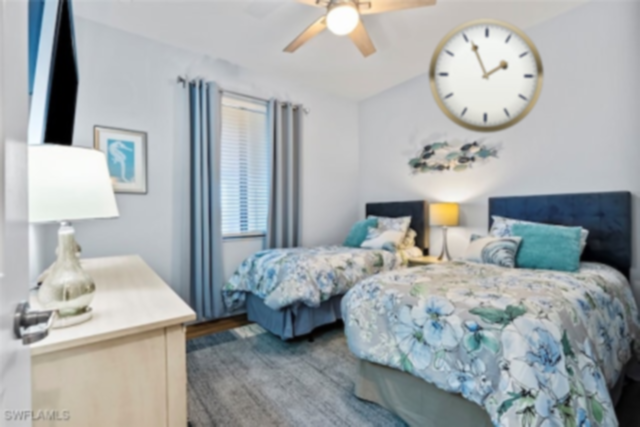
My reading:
1h56
